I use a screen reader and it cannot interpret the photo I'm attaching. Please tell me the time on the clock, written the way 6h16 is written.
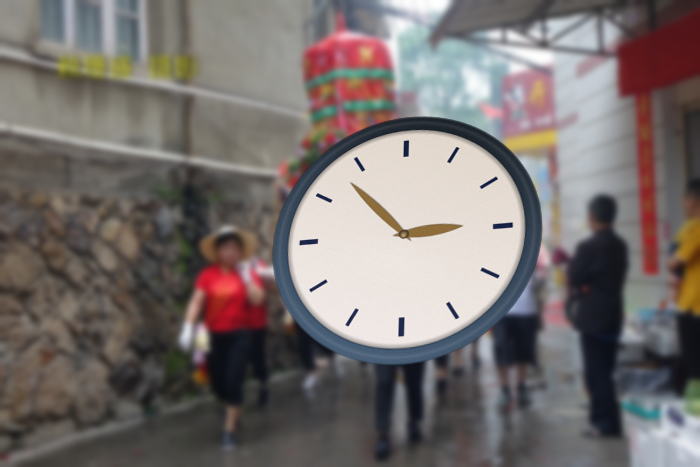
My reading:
2h53
